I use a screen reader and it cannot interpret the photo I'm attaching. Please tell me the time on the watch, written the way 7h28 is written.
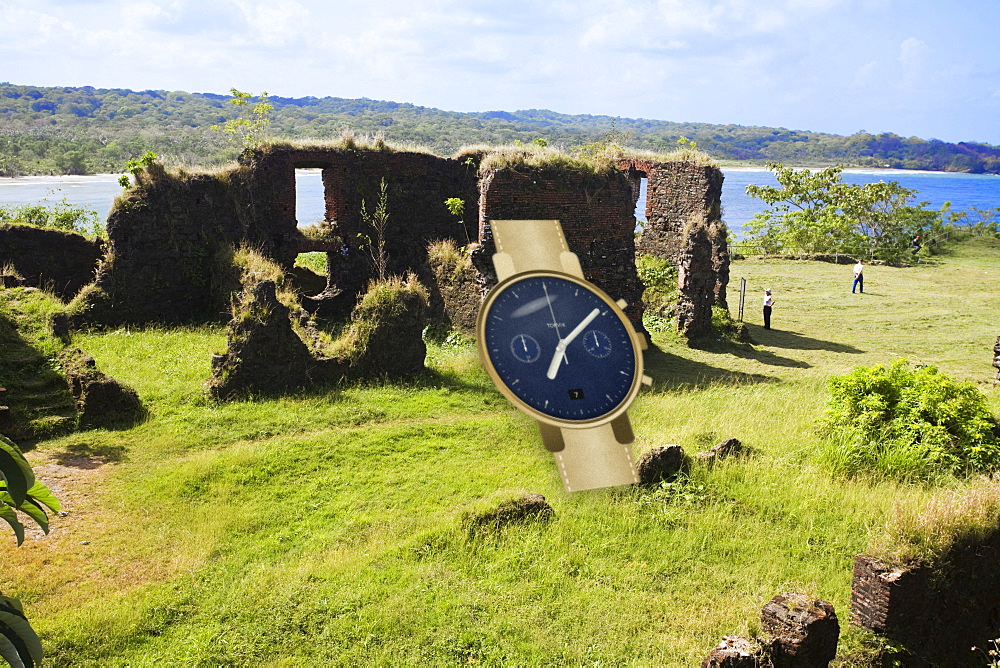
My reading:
7h09
